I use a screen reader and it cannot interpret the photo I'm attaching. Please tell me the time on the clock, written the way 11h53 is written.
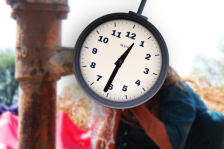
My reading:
12h31
